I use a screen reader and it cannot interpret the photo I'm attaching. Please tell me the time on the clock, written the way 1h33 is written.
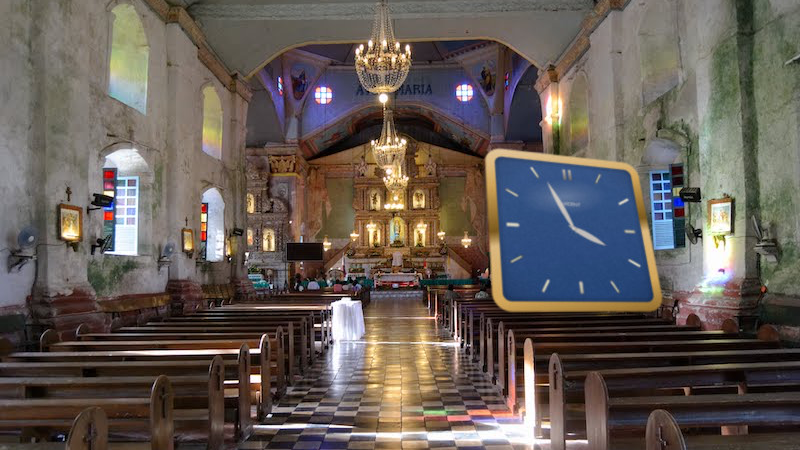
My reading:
3h56
